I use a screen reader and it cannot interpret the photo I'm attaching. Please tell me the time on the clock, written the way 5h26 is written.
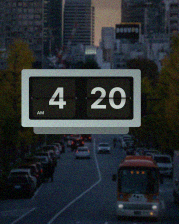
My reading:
4h20
